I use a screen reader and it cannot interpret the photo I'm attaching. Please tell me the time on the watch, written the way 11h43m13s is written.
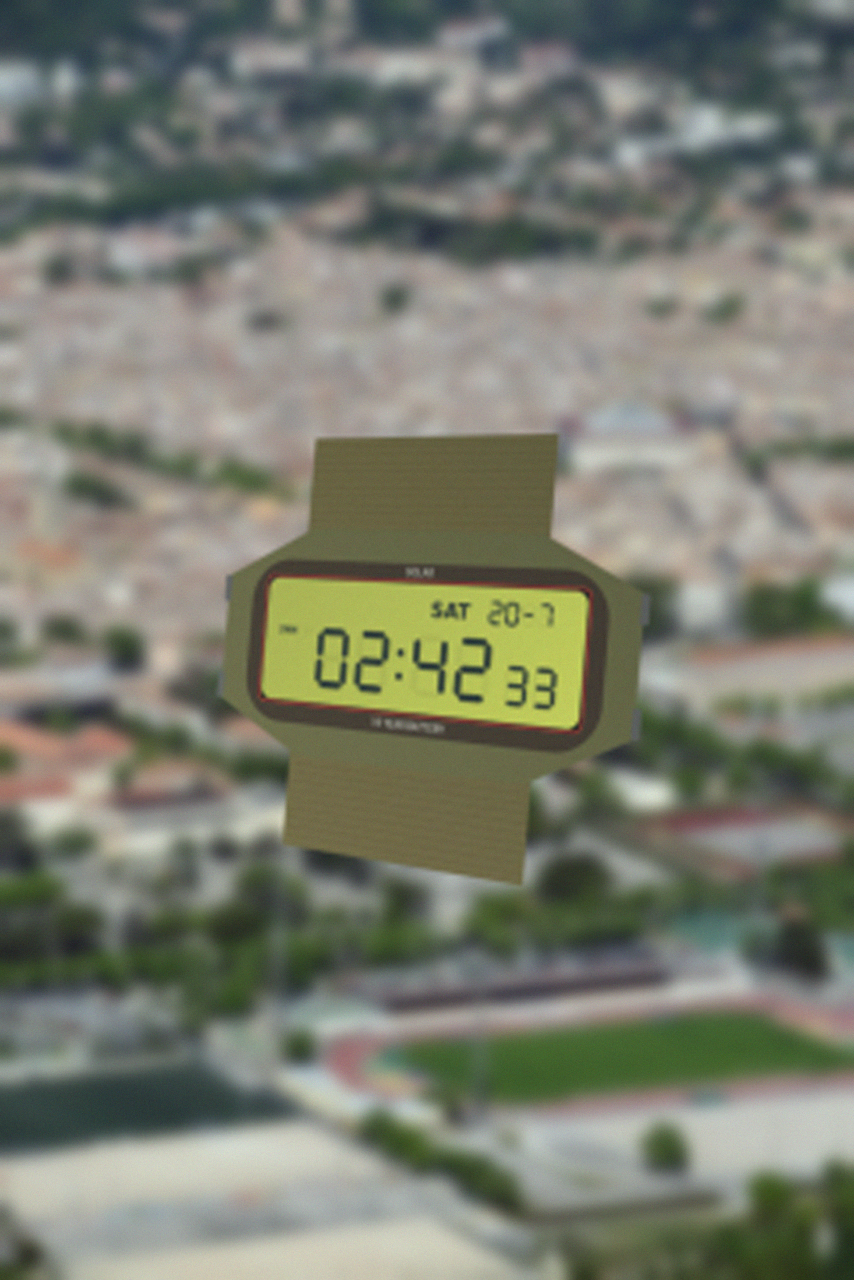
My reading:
2h42m33s
